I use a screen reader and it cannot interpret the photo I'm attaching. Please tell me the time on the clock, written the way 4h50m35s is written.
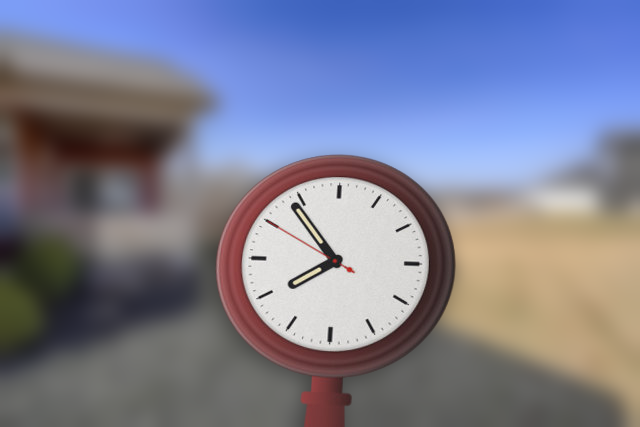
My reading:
7h53m50s
